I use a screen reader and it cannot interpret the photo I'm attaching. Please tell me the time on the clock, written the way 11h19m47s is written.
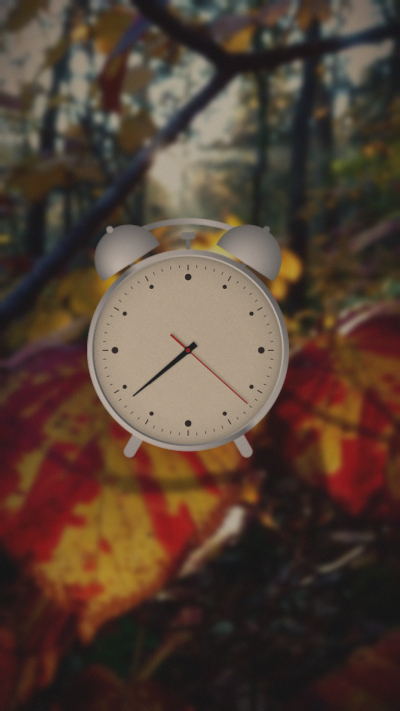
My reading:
7h38m22s
